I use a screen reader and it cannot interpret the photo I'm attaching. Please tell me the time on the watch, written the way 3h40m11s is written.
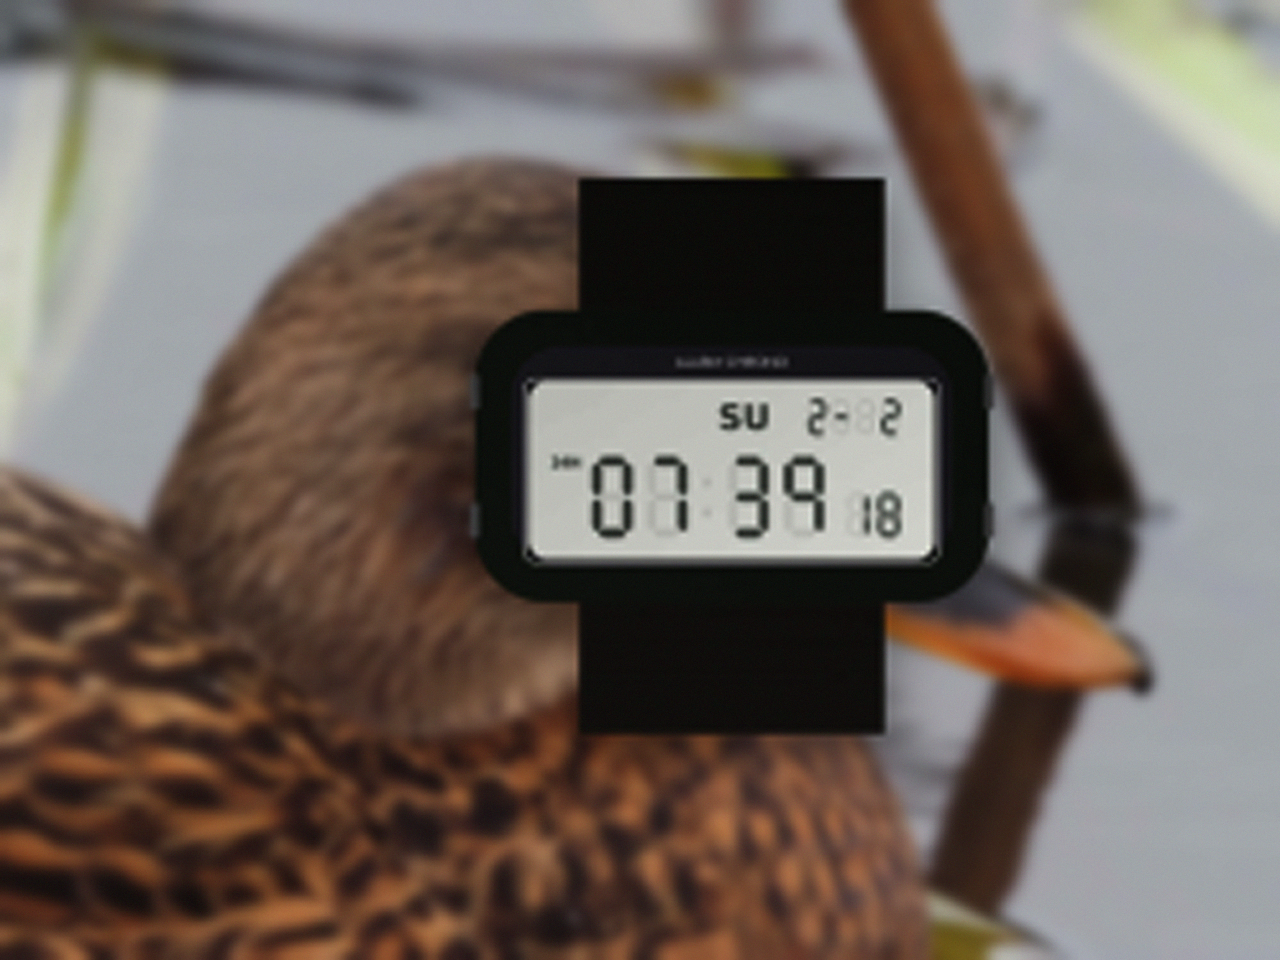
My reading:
7h39m18s
